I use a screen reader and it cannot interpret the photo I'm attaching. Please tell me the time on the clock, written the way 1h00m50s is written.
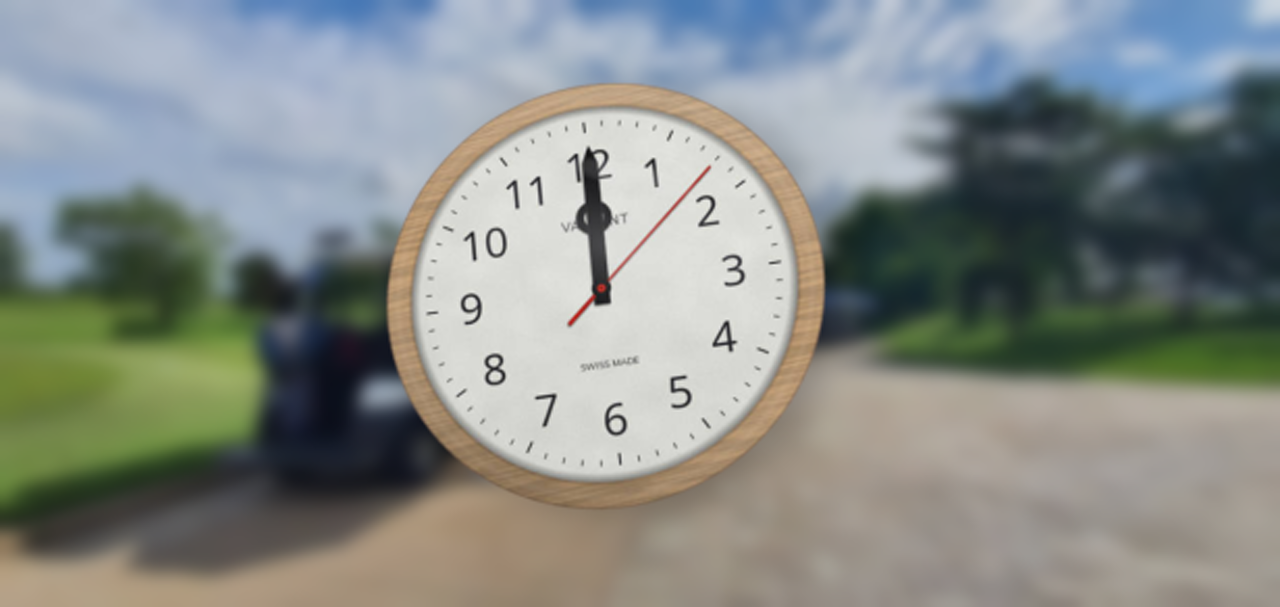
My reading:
12h00m08s
